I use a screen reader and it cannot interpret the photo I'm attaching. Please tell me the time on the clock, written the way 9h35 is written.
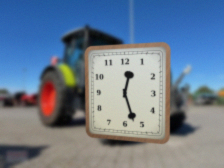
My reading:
12h27
